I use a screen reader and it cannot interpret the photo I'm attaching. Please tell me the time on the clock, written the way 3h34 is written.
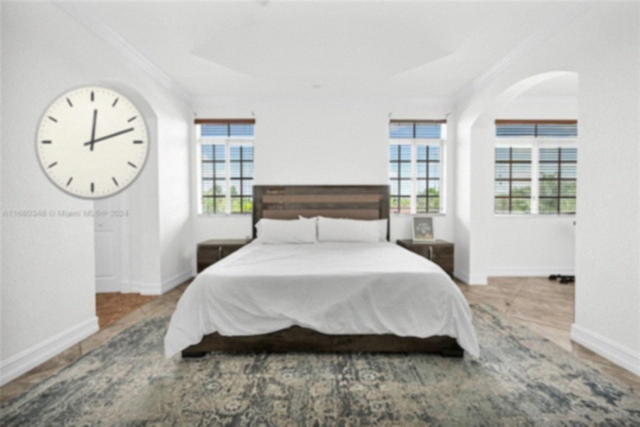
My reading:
12h12
